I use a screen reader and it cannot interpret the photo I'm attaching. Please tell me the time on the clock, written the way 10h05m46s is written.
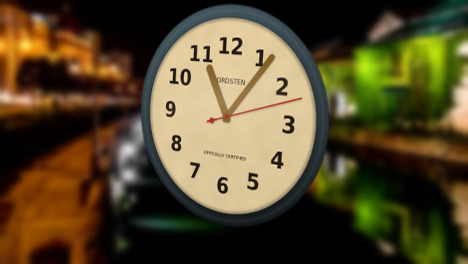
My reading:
11h06m12s
